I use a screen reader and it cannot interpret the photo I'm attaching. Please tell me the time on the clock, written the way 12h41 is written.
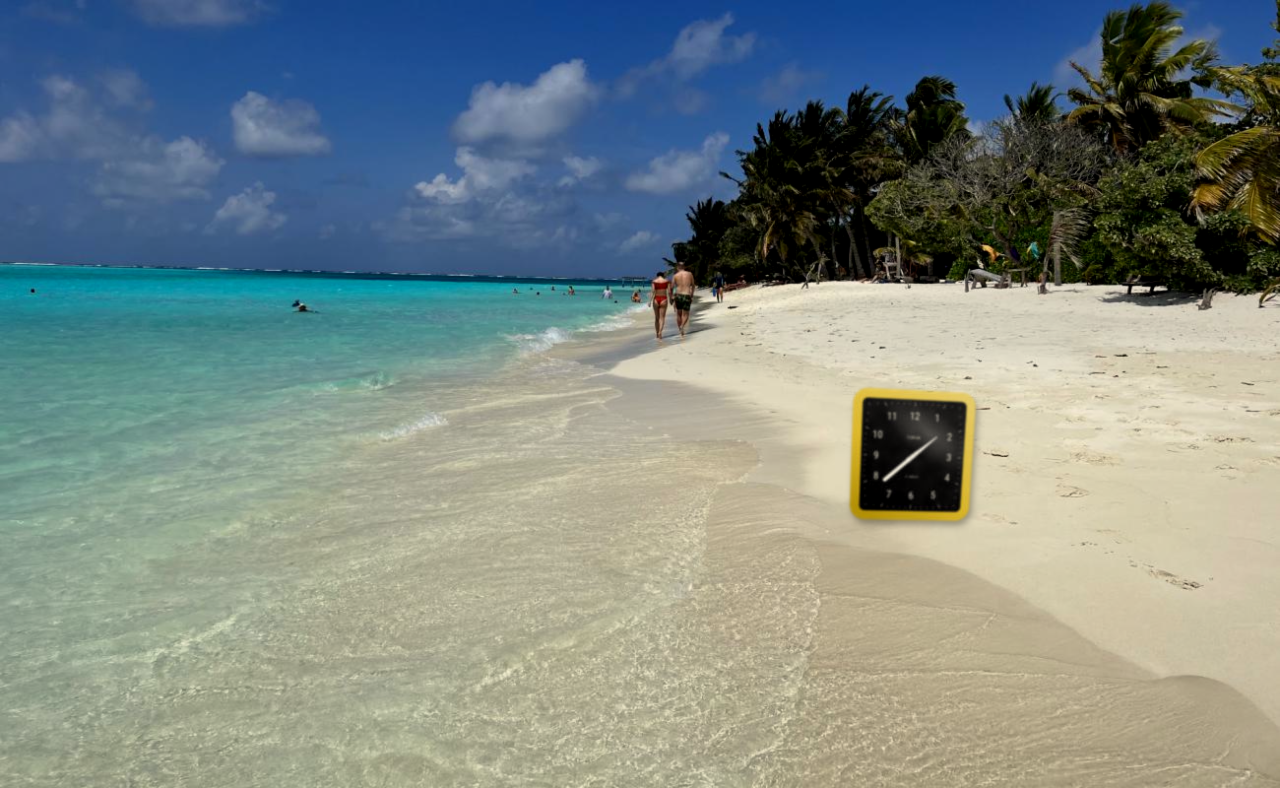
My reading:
1h38
